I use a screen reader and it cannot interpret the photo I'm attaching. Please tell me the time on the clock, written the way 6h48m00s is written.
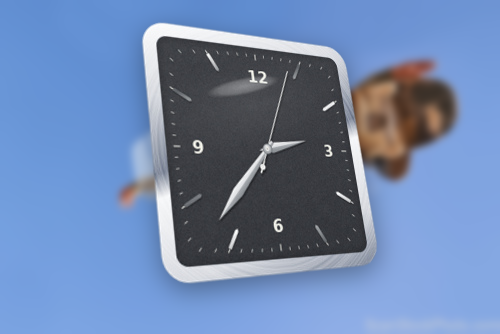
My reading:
2h37m04s
